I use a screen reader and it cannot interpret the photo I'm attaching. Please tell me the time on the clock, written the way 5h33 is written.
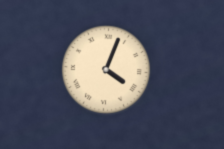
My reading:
4h03
